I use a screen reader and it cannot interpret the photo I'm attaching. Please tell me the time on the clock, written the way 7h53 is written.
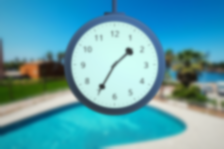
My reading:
1h35
